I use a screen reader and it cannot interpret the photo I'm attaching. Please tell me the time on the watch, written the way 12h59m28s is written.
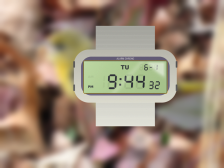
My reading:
9h44m32s
